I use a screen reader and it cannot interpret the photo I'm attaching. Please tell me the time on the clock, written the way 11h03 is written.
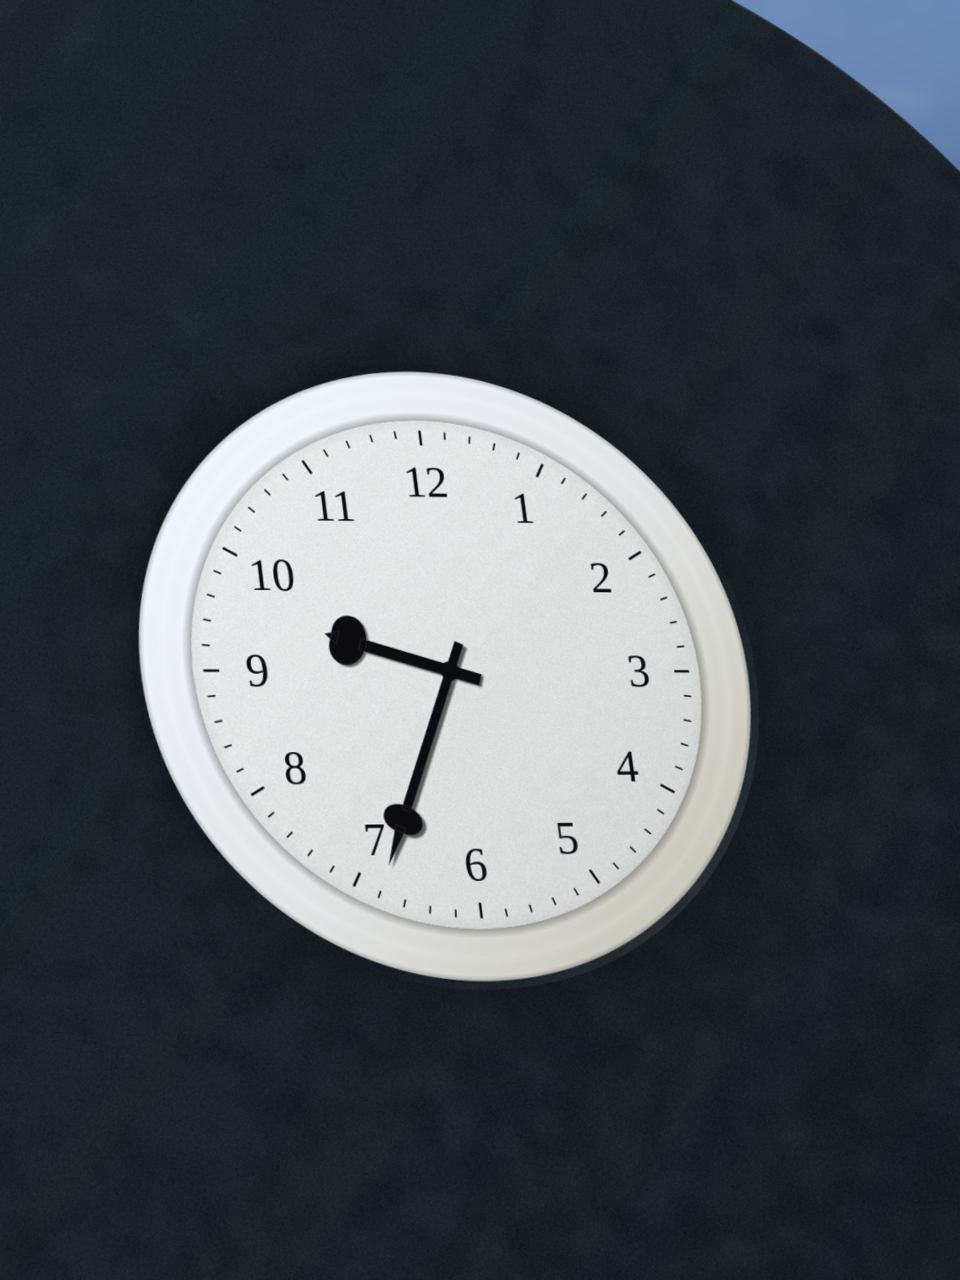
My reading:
9h34
